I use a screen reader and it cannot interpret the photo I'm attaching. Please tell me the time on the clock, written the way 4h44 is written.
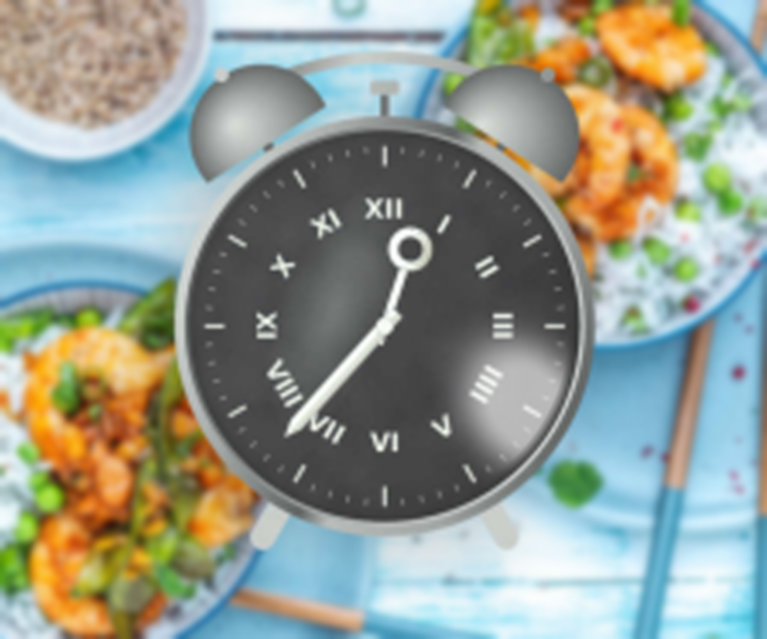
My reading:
12h37
